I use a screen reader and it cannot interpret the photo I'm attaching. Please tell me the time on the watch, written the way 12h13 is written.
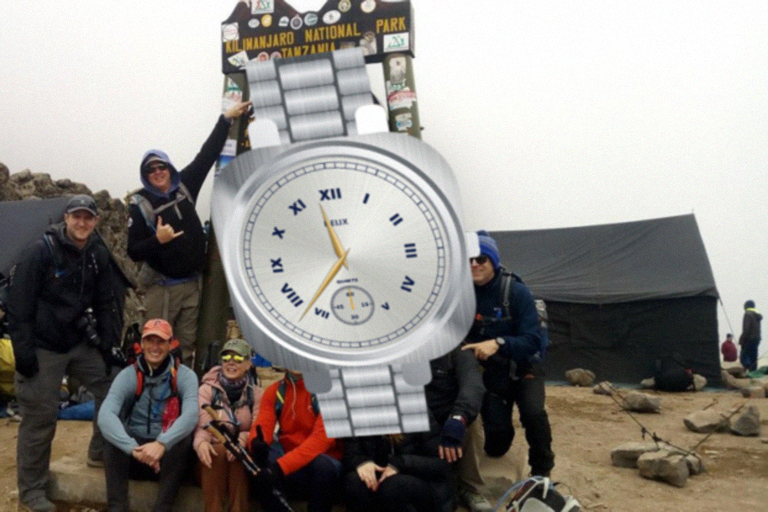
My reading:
11h37
